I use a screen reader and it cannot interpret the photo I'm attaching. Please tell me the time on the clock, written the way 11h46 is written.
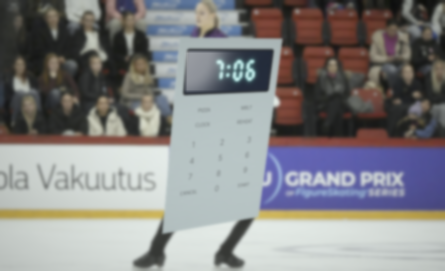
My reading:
7h06
